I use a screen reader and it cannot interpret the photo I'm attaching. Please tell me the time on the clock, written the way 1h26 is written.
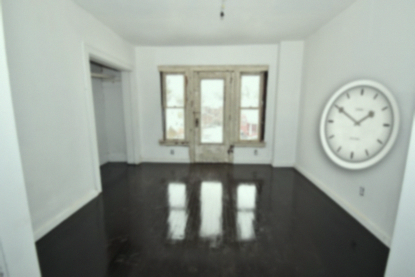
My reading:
1h50
